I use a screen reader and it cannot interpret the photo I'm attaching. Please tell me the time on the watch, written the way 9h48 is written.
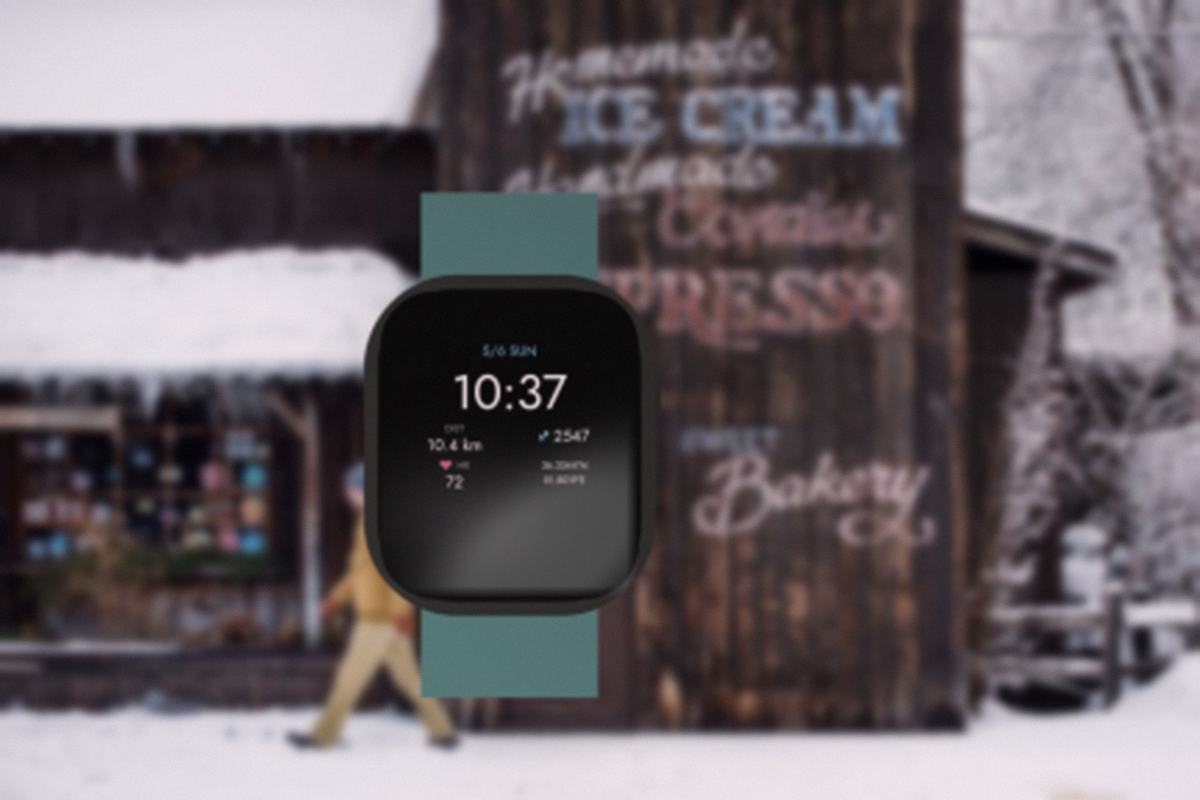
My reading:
10h37
